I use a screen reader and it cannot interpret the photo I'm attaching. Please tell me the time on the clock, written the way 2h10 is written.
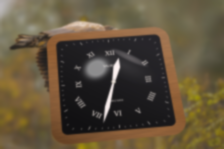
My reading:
12h33
